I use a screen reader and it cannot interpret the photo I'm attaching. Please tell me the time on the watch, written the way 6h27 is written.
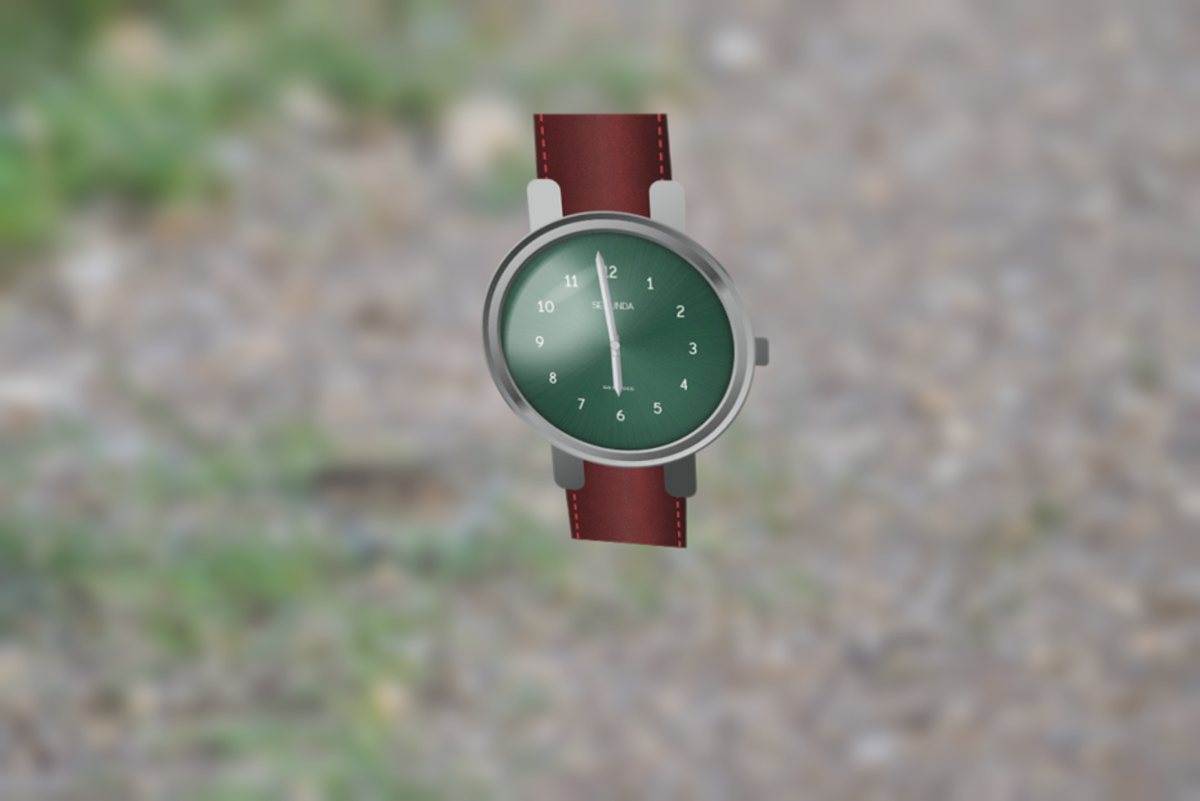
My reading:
5h59
